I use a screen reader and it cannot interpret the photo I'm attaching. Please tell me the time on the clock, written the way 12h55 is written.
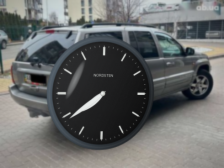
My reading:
7h39
